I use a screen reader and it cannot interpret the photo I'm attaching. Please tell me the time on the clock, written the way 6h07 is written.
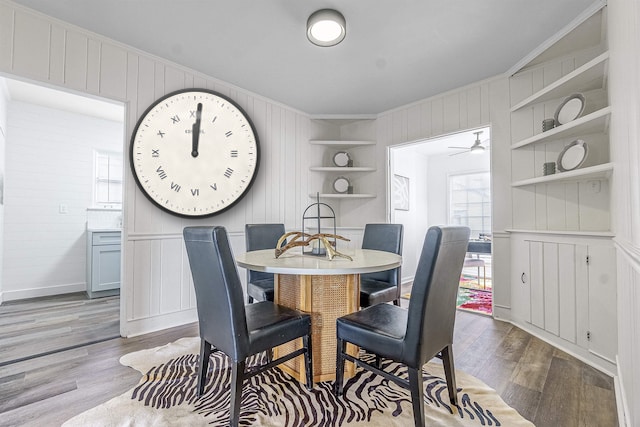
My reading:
12h01
